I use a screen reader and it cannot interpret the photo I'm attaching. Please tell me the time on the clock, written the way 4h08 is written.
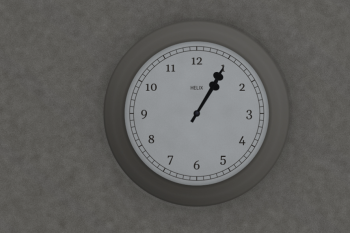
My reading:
1h05
